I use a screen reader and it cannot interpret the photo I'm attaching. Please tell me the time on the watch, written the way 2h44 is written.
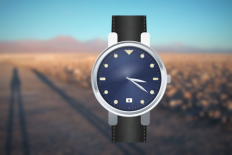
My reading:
3h21
